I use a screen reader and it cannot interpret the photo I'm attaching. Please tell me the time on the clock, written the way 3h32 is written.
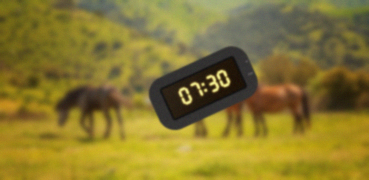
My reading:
7h30
